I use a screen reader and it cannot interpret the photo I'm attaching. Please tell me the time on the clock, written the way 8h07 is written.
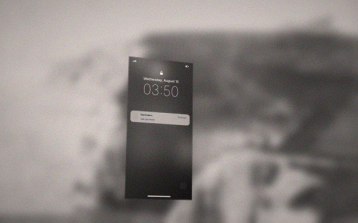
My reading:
3h50
